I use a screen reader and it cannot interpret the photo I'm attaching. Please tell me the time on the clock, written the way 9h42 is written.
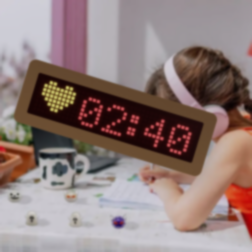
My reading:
2h40
